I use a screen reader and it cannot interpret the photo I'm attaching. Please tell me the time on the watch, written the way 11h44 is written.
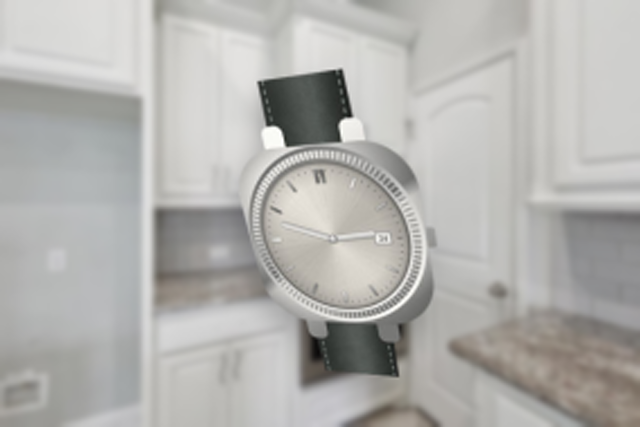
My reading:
2h48
